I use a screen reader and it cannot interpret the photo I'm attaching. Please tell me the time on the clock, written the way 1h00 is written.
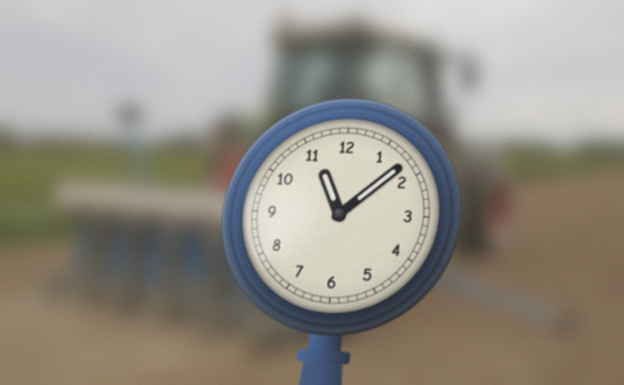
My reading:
11h08
